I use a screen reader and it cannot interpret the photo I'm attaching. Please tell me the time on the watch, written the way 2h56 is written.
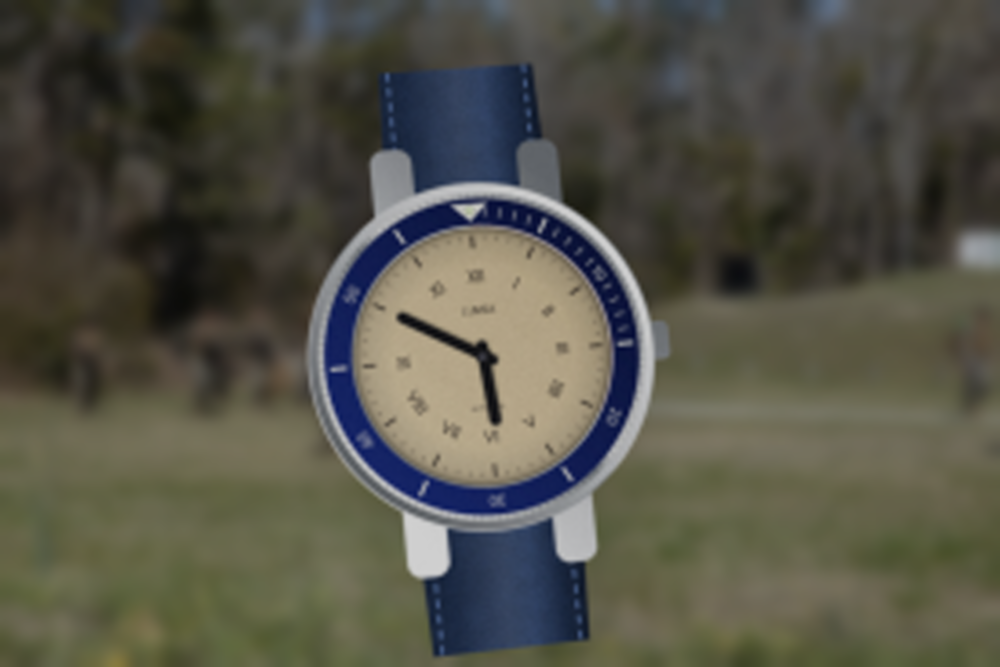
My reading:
5h50
